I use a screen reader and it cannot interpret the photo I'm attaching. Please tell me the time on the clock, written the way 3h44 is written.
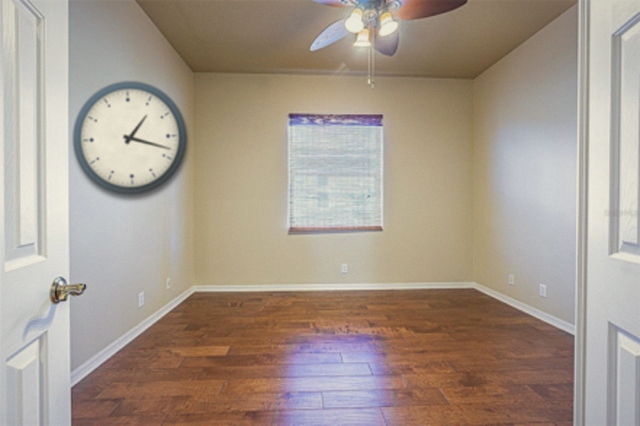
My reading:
1h18
